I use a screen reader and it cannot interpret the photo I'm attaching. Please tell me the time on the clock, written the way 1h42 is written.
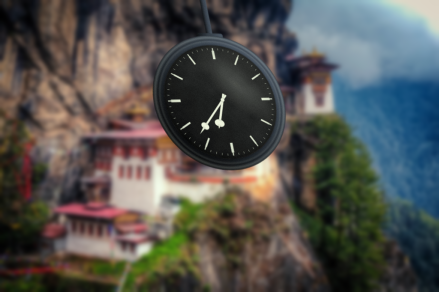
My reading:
6h37
